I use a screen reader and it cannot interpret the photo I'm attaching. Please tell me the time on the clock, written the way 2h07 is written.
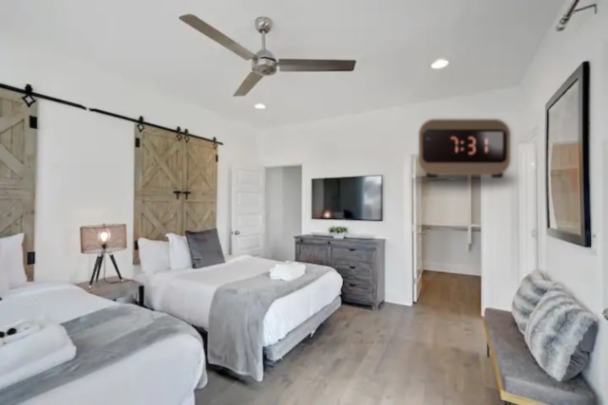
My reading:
7h31
